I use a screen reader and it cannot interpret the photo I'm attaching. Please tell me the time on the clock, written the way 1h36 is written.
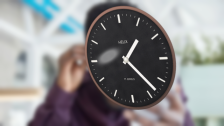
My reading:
1h23
